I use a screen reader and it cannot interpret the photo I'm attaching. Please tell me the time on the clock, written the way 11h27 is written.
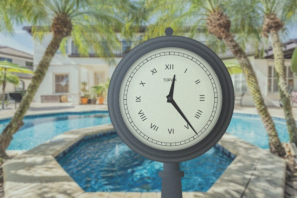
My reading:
12h24
